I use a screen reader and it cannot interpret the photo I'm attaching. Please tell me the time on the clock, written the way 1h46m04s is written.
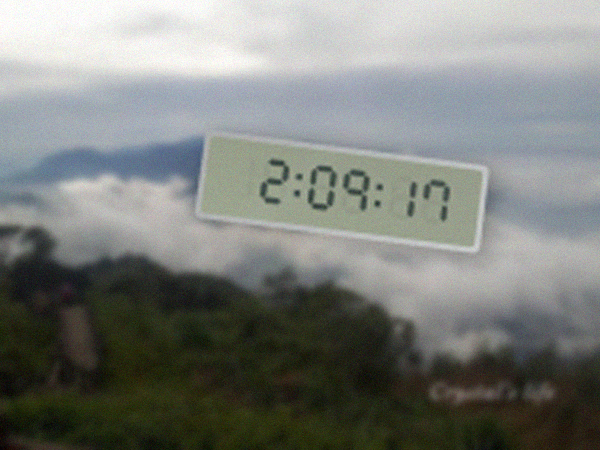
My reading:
2h09m17s
